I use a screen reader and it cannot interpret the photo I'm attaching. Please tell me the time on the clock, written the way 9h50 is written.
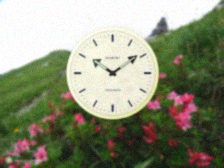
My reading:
10h09
